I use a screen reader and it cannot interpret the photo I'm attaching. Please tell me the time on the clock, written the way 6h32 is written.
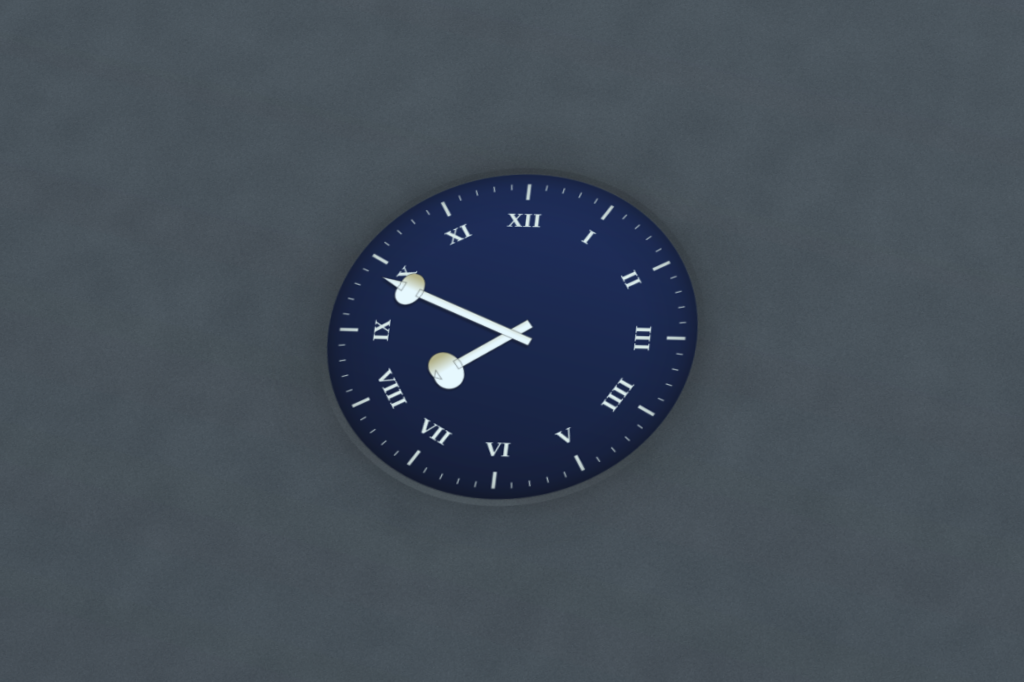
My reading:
7h49
